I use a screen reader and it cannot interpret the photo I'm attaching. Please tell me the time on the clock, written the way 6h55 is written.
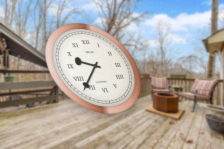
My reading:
9h37
